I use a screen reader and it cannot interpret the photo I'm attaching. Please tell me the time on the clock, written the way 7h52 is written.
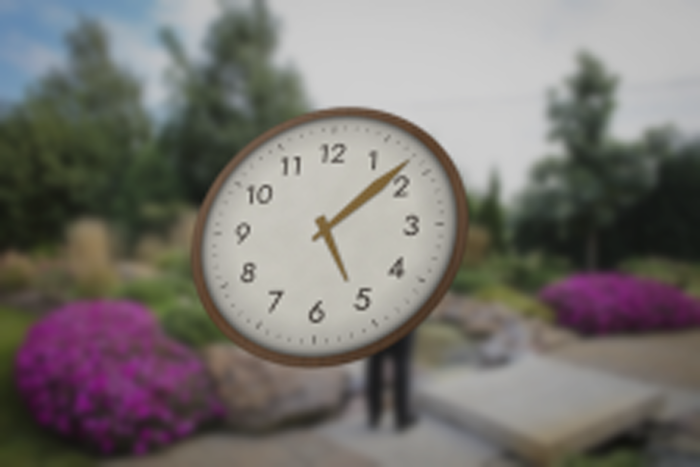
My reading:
5h08
